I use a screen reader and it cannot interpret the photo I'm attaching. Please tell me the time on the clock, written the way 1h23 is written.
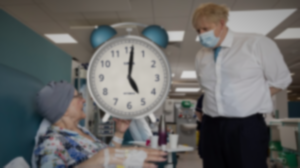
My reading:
5h01
